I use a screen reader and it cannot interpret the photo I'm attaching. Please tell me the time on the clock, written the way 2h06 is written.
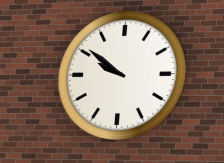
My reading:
9h51
